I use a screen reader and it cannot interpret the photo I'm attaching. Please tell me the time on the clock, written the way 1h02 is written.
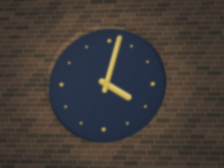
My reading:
4h02
